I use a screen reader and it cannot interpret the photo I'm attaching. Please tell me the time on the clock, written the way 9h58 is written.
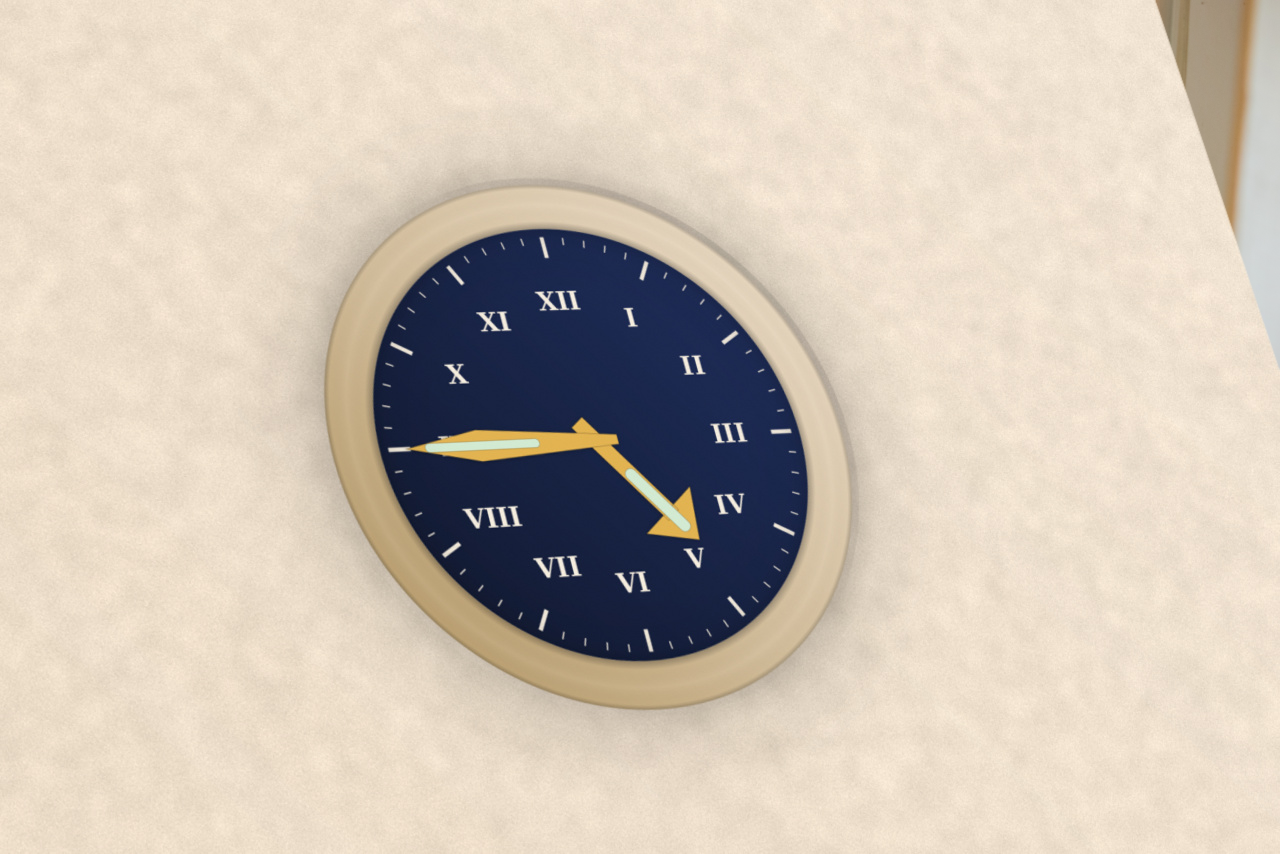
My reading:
4h45
